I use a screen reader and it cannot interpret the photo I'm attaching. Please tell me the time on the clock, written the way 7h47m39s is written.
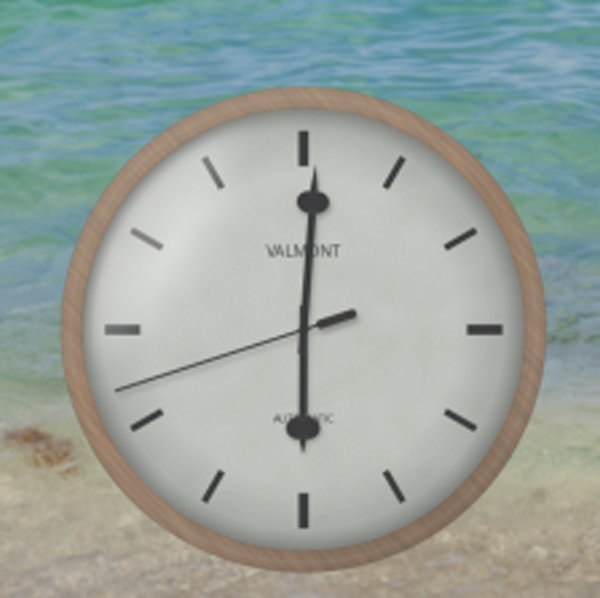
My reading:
6h00m42s
